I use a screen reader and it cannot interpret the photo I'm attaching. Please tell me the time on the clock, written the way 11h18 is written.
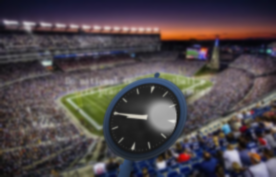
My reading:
8h45
